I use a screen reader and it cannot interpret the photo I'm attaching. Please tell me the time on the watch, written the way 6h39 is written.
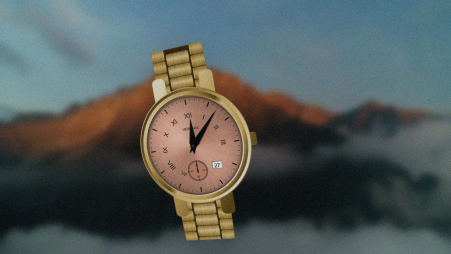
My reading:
12h07
